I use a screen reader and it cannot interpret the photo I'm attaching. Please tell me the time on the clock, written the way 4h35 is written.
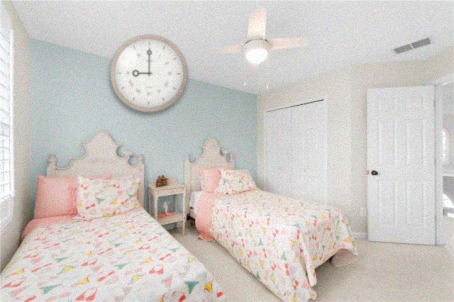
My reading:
9h00
